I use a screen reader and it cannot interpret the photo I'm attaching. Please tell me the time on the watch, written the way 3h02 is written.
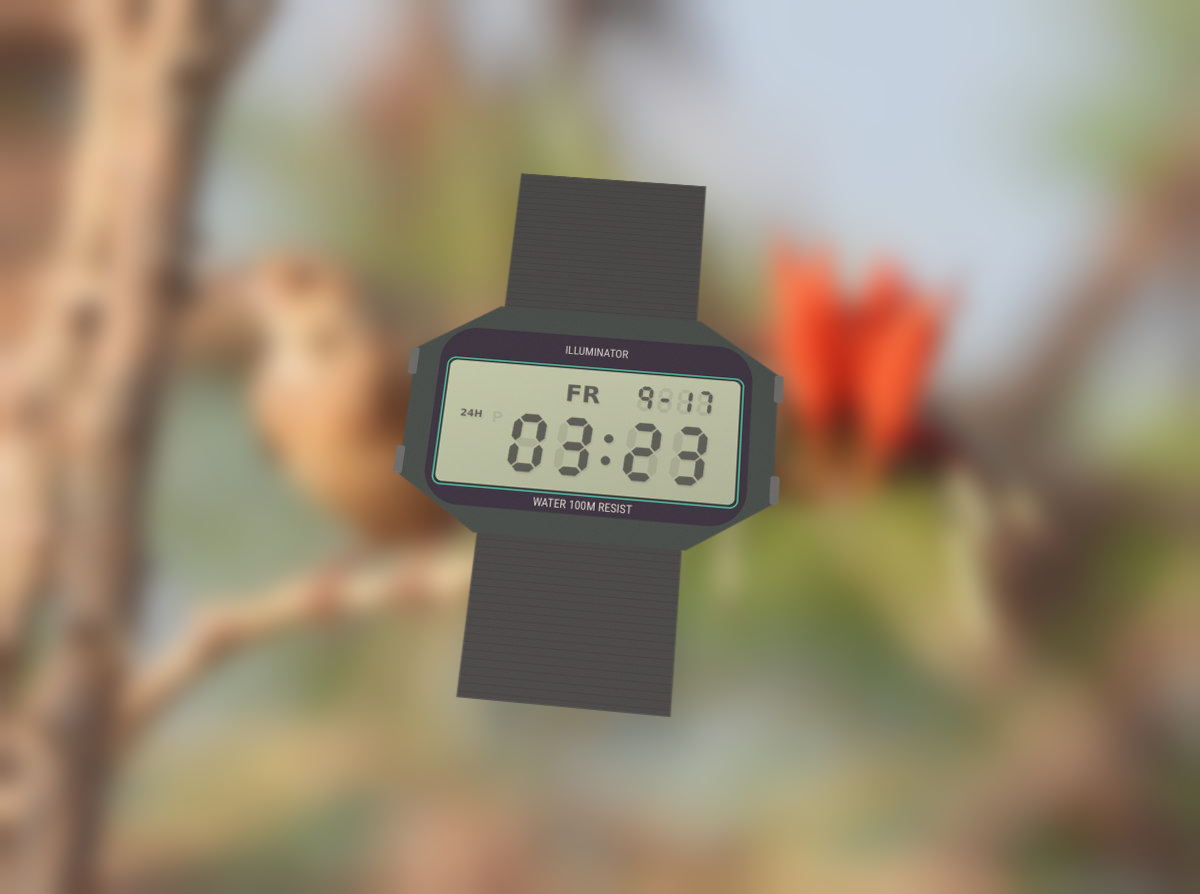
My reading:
3h23
